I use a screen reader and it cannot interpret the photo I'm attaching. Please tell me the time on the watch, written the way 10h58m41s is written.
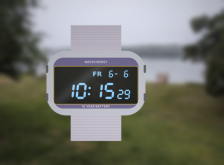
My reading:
10h15m29s
